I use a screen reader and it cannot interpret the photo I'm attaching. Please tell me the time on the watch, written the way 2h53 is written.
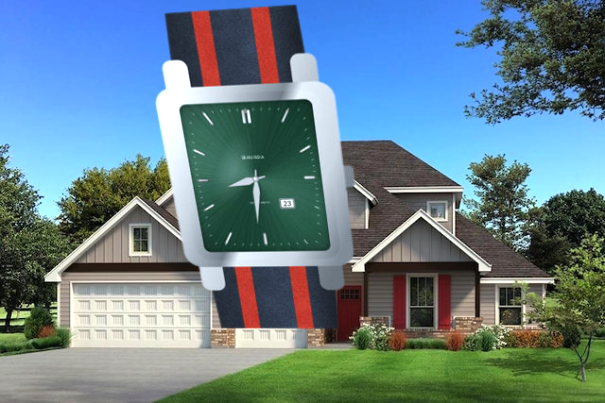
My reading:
8h31
